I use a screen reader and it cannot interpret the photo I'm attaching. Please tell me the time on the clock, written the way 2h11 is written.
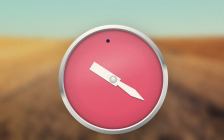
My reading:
10h22
